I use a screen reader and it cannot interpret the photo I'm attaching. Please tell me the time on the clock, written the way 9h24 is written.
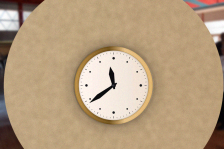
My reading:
11h39
